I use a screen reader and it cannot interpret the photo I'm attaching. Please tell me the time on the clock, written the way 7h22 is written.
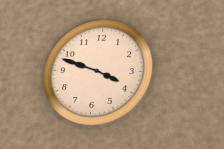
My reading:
3h48
